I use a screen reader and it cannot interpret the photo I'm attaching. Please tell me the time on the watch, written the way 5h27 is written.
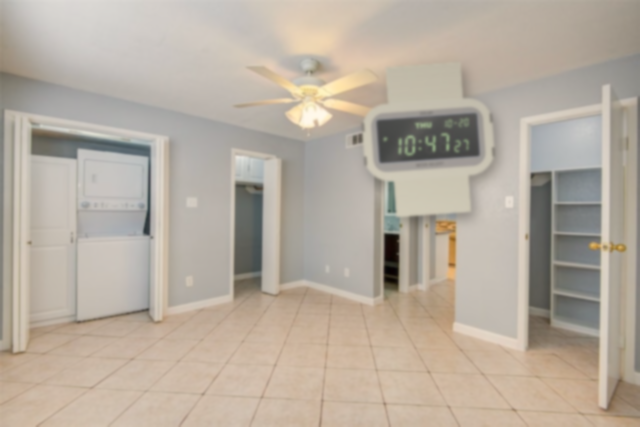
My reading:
10h47
